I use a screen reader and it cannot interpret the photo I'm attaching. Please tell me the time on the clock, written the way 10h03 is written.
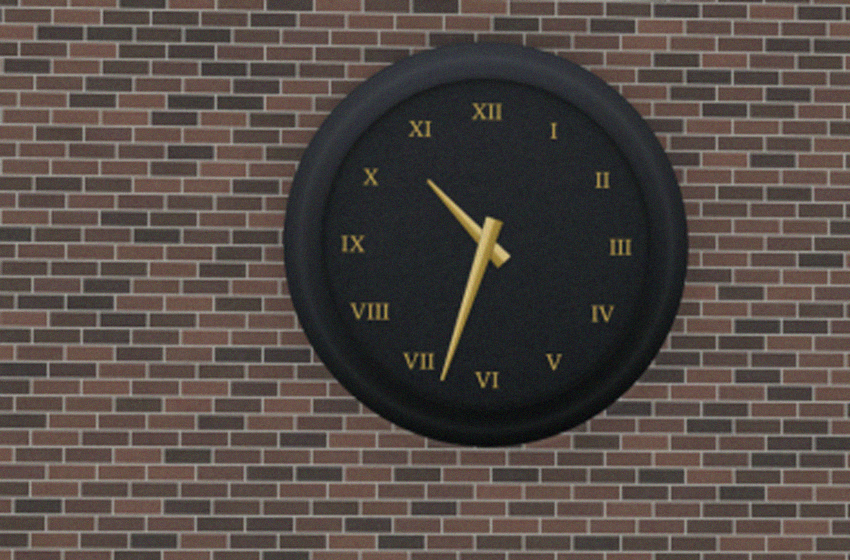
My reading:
10h33
